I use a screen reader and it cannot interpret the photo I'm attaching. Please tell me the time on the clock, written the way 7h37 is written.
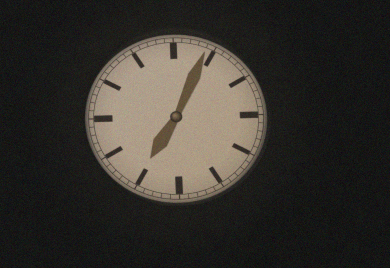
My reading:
7h04
